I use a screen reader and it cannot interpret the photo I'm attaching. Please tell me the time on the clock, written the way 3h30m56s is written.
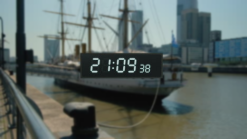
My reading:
21h09m38s
